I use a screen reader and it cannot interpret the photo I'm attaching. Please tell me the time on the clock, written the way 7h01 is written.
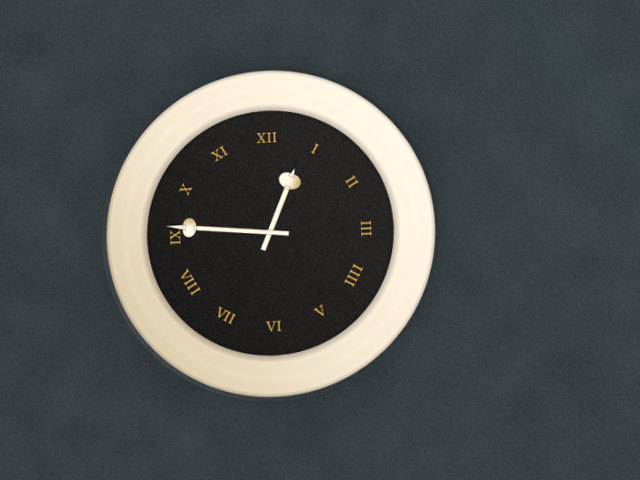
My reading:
12h46
